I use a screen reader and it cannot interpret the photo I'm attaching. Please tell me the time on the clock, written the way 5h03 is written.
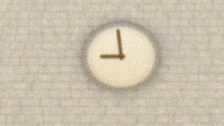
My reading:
8h59
